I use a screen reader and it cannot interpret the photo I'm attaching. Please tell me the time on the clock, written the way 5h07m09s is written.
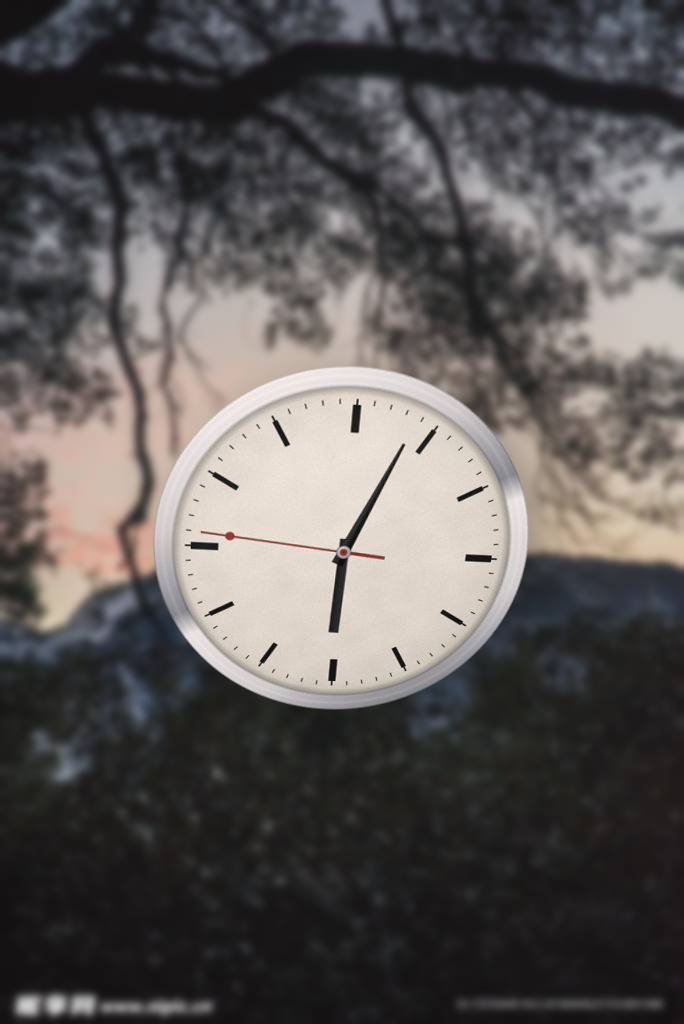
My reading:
6h03m46s
